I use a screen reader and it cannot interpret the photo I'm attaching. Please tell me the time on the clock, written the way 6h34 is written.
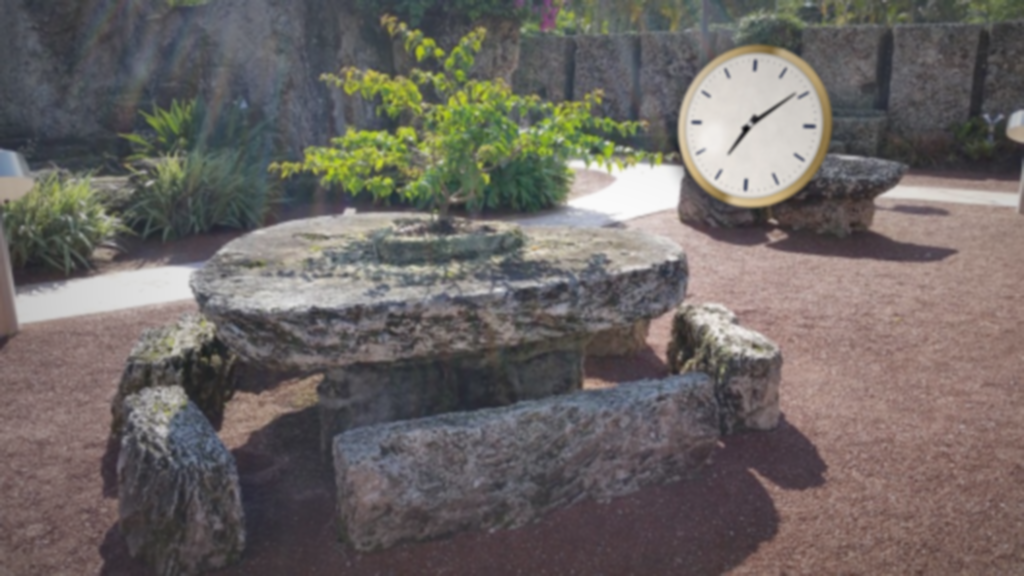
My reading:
7h09
